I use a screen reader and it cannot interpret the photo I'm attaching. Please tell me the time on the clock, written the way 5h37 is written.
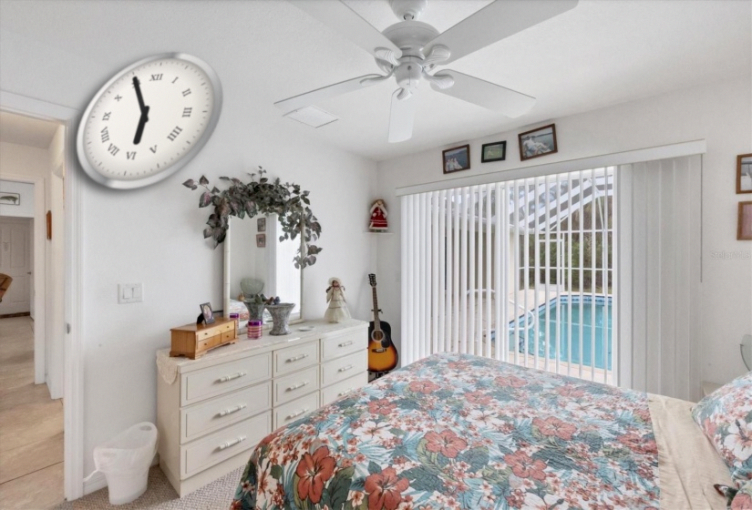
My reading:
5h55
